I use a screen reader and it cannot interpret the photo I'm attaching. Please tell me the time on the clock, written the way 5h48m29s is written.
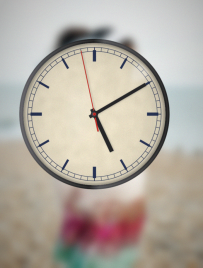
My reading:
5h09m58s
